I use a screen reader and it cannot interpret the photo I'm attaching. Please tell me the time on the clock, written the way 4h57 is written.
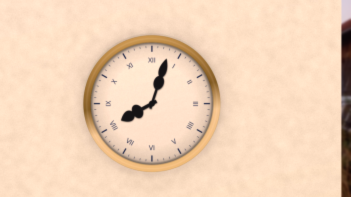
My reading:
8h03
